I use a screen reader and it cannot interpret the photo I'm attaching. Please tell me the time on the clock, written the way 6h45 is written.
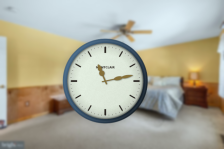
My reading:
11h13
